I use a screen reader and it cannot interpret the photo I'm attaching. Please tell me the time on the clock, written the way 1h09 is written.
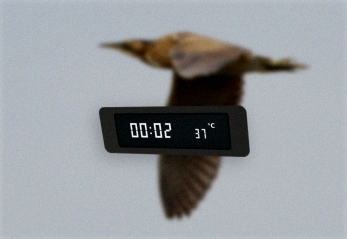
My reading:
0h02
